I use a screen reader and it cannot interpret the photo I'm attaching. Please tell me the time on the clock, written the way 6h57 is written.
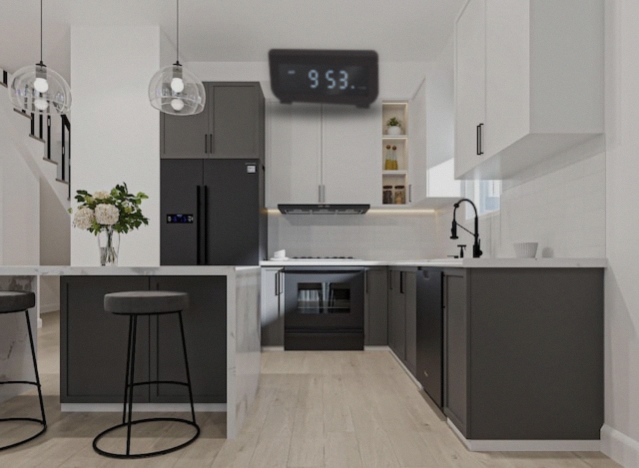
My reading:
9h53
